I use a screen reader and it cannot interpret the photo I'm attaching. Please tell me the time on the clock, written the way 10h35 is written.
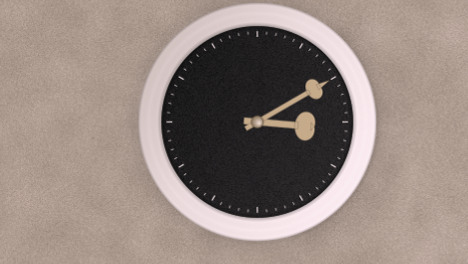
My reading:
3h10
